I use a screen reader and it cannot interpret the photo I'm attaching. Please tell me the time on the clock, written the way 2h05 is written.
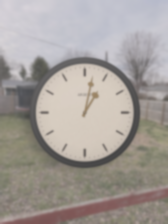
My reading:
1h02
